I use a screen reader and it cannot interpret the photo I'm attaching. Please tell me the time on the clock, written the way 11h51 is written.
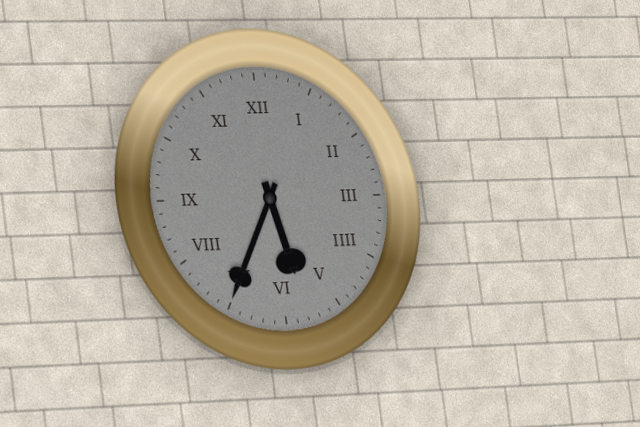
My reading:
5h35
